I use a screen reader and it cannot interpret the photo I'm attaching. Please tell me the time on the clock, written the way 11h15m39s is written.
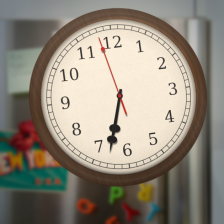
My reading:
6h32m58s
